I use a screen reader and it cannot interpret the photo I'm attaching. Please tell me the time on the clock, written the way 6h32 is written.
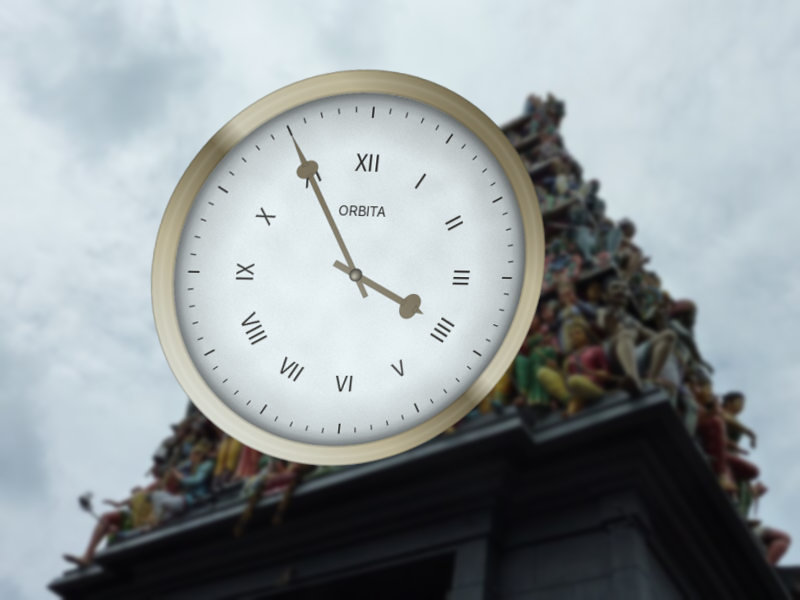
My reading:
3h55
